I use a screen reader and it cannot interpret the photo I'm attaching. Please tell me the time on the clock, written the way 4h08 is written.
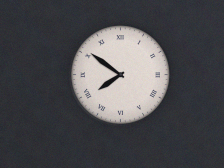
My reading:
7h51
